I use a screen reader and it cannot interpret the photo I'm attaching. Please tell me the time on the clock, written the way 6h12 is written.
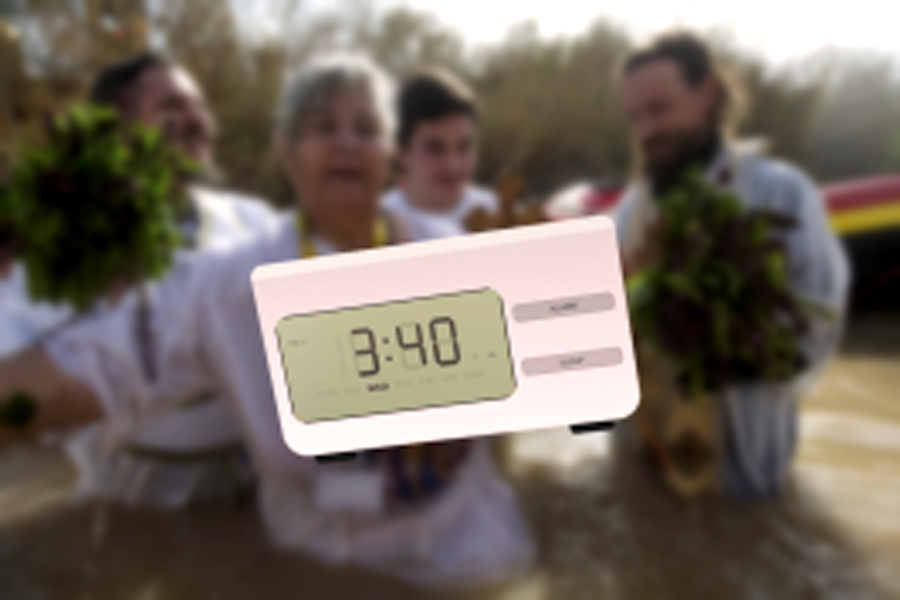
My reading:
3h40
